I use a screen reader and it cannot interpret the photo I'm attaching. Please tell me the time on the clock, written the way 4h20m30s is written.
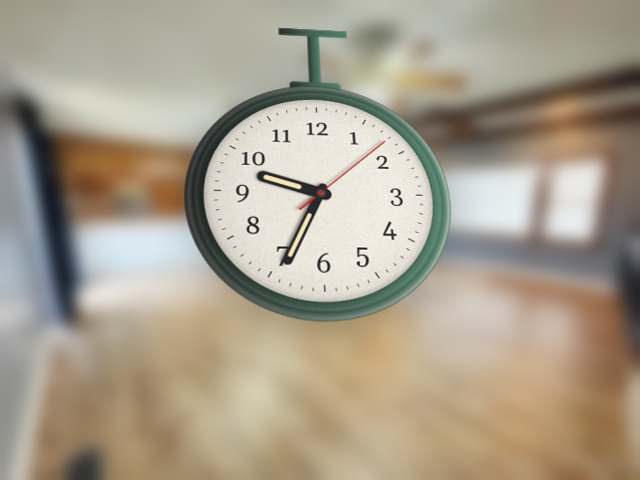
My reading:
9h34m08s
